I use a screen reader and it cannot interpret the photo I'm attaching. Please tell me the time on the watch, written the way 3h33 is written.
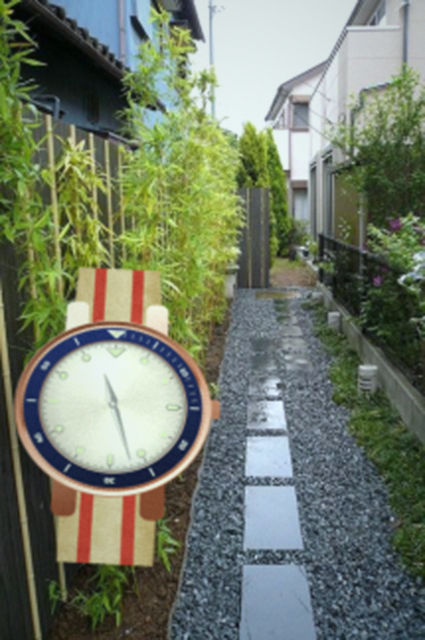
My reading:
11h27
